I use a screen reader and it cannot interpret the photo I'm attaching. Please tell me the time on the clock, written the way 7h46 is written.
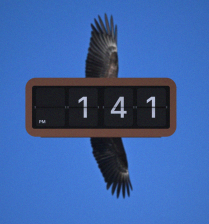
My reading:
1h41
